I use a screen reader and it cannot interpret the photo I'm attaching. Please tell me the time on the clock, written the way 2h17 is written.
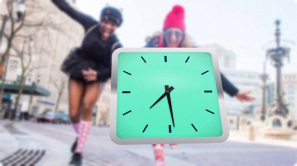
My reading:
7h29
